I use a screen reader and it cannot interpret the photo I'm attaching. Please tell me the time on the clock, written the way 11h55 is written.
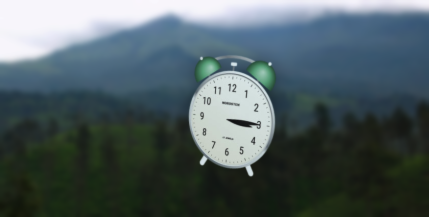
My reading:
3h15
